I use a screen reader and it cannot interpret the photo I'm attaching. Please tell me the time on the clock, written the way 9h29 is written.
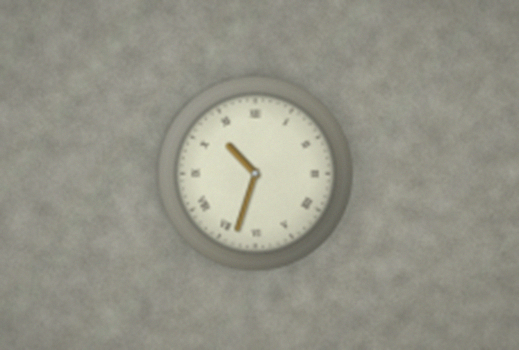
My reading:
10h33
